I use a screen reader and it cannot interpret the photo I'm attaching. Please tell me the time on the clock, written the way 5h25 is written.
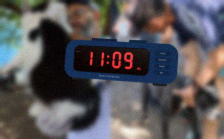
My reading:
11h09
